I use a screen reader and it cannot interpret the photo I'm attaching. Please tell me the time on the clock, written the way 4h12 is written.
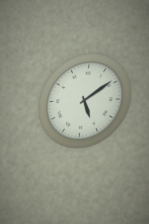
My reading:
5h09
